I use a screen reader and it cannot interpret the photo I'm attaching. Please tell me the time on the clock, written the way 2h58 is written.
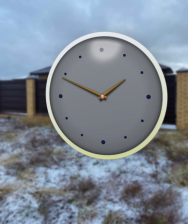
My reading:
1h49
